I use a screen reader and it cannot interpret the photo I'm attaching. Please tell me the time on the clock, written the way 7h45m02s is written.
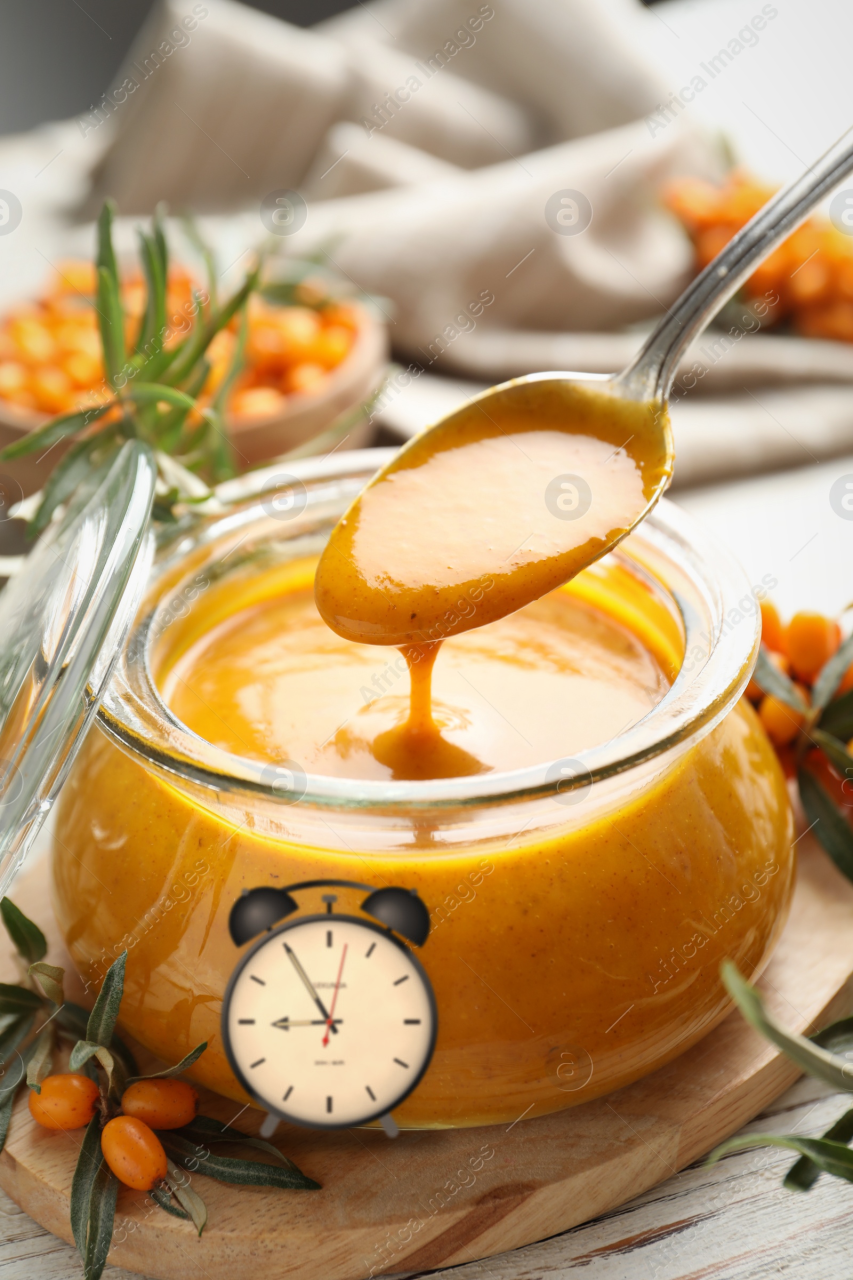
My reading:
8h55m02s
